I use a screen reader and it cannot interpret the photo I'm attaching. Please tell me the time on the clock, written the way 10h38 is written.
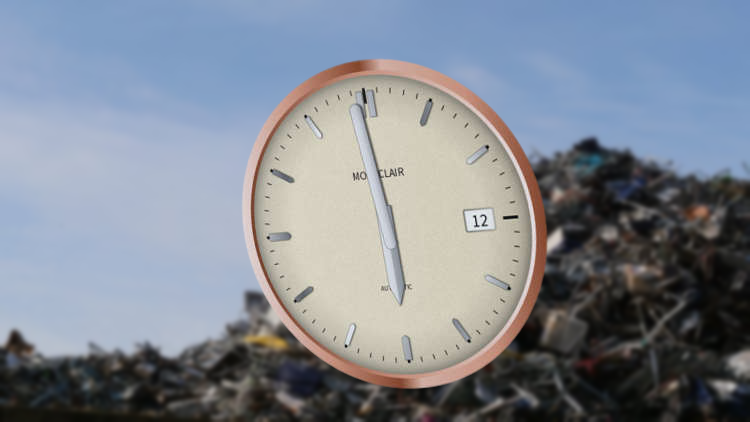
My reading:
5h59
